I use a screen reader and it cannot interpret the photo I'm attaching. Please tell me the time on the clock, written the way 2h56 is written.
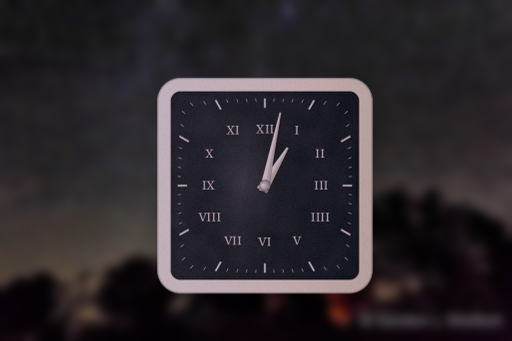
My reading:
1h02
